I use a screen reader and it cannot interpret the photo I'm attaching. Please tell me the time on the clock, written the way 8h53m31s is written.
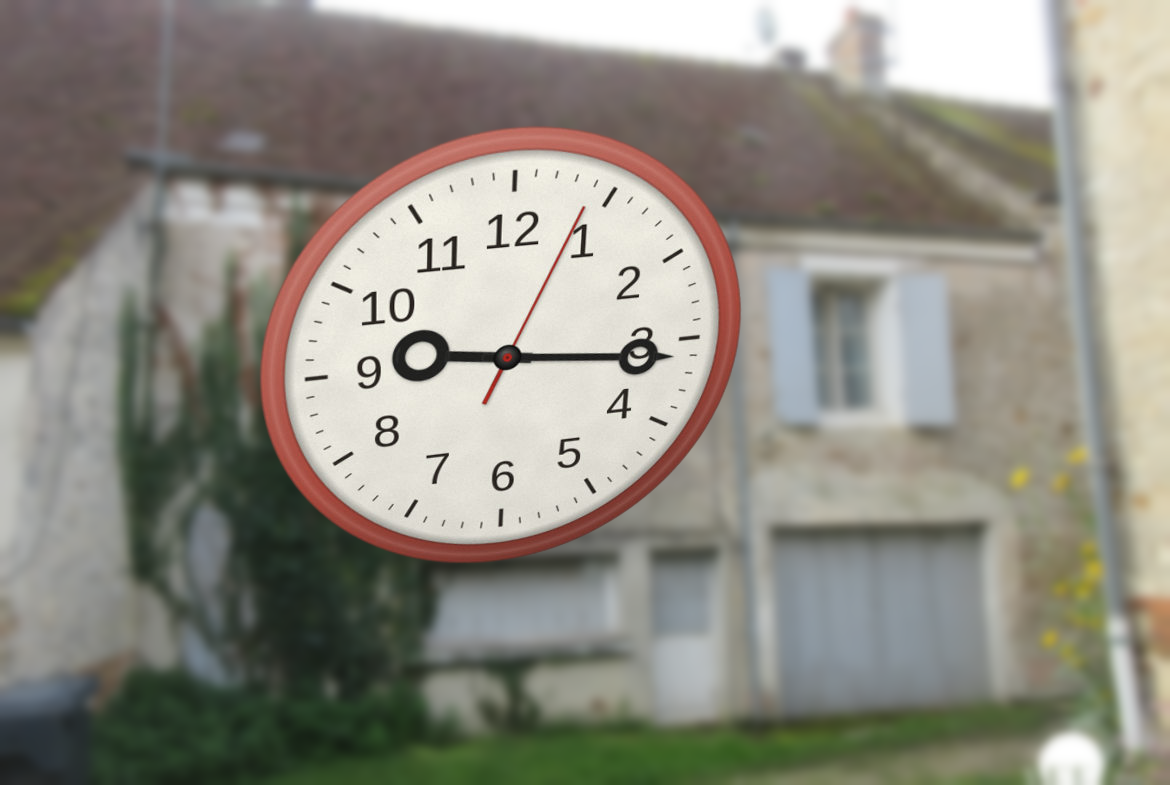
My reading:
9h16m04s
